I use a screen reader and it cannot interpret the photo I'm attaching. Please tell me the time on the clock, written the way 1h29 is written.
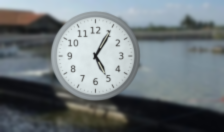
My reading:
5h05
